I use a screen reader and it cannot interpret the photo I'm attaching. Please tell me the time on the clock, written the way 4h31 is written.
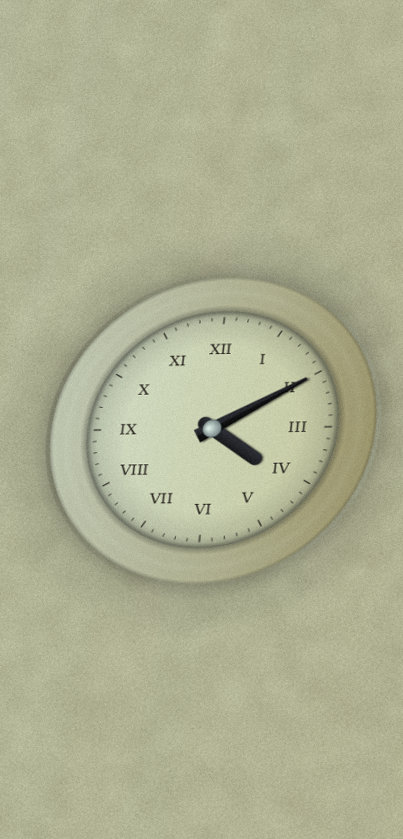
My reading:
4h10
